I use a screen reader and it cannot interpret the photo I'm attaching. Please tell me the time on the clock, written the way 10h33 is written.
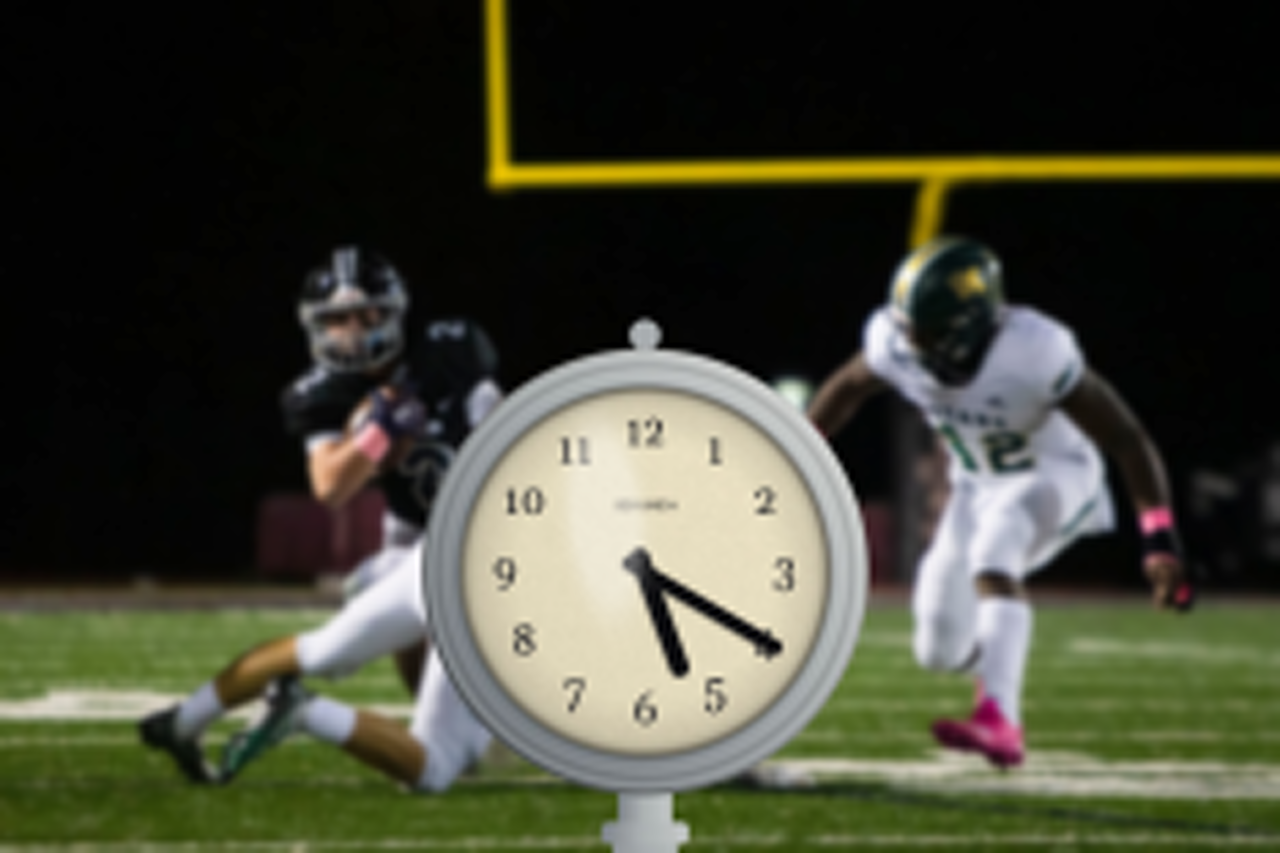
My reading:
5h20
